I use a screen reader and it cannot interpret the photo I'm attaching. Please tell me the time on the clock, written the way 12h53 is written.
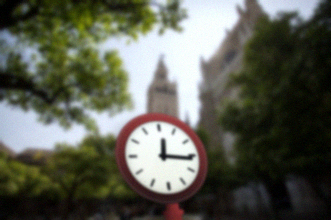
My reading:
12h16
